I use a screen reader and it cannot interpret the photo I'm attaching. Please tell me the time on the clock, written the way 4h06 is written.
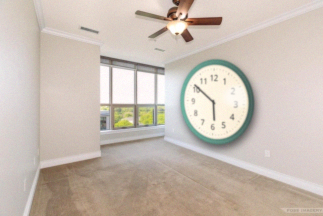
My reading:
5h51
